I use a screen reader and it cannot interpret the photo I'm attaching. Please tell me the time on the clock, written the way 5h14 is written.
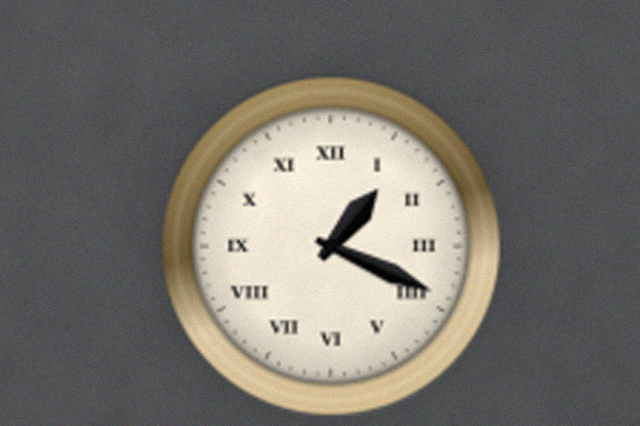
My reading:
1h19
